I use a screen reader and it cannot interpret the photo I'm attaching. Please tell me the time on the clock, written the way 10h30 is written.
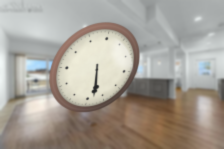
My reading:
5h28
